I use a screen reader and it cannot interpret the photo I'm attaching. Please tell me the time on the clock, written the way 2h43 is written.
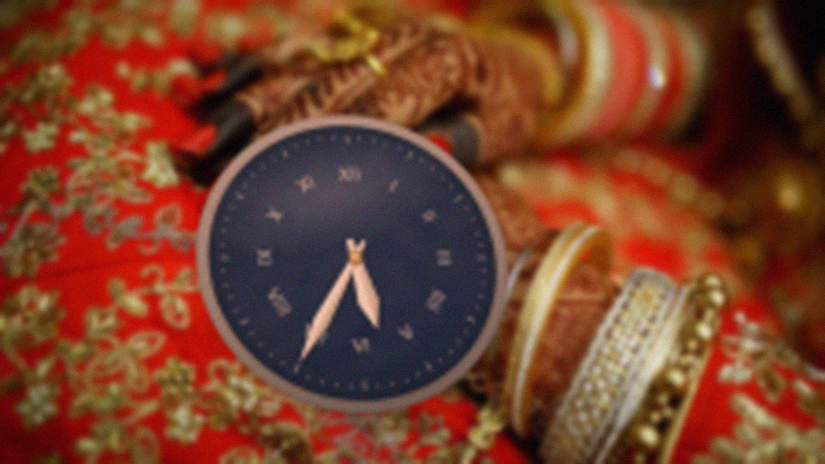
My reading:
5h35
